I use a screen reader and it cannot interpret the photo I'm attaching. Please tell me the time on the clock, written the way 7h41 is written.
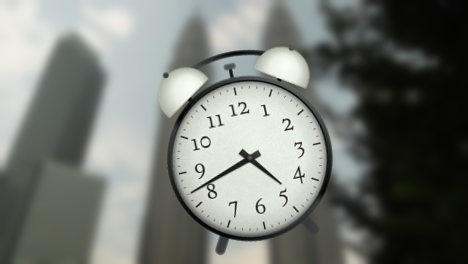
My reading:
4h42
